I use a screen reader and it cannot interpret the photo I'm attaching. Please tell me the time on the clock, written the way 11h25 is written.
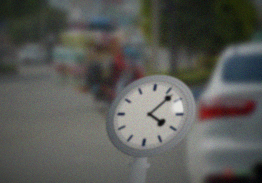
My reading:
4h07
